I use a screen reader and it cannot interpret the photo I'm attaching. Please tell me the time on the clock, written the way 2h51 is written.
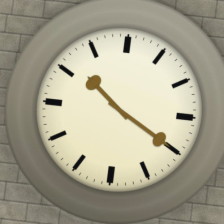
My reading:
10h20
